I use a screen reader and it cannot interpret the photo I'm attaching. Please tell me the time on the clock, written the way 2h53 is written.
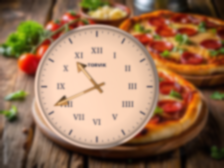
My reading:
10h41
